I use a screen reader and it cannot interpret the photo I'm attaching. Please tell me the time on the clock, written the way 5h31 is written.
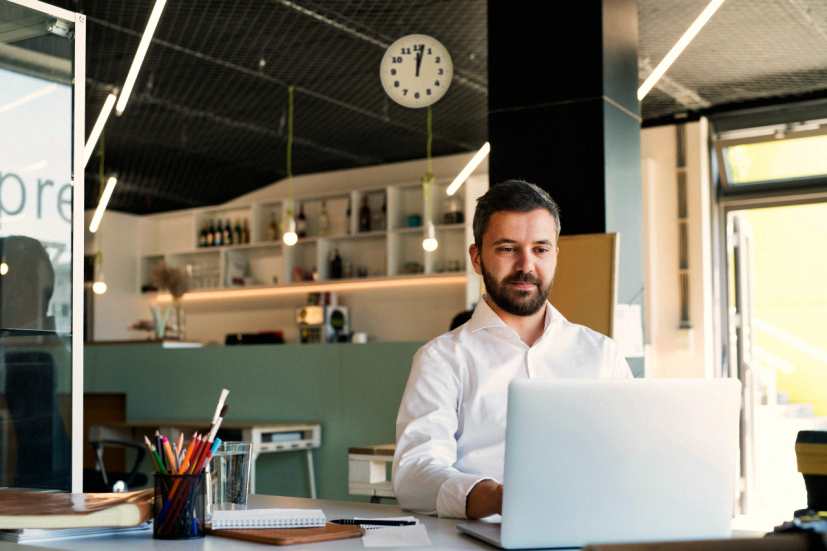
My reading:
12h02
